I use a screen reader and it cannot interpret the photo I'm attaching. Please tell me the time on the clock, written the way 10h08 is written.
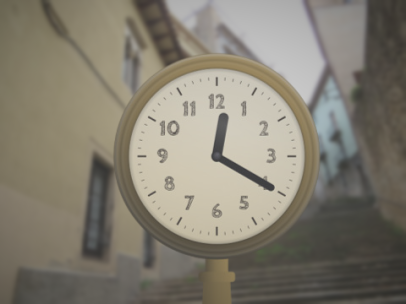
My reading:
12h20
